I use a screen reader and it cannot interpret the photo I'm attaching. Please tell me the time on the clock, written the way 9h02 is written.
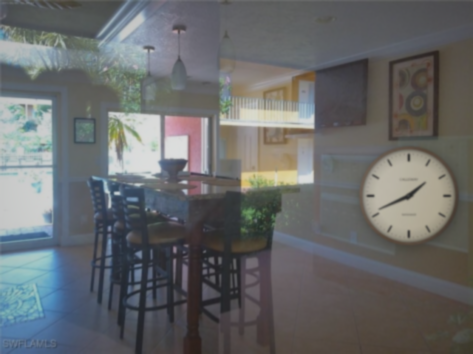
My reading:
1h41
